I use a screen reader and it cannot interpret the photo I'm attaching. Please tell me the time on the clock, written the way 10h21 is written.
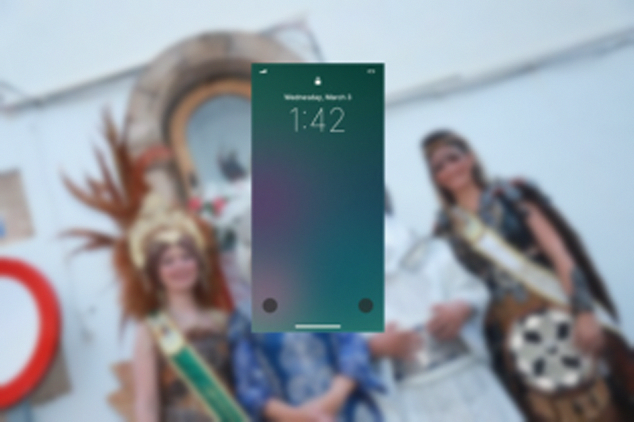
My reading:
1h42
